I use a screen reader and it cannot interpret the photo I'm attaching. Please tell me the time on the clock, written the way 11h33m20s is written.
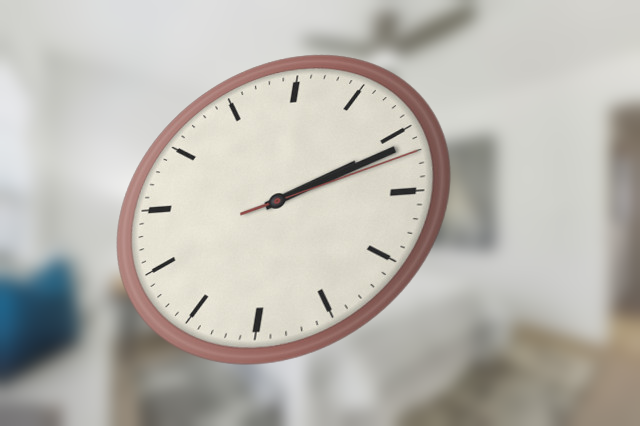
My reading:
2h11m12s
